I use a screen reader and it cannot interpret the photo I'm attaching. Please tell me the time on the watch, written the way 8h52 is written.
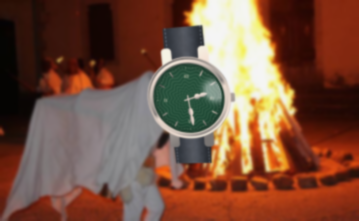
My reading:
2h29
